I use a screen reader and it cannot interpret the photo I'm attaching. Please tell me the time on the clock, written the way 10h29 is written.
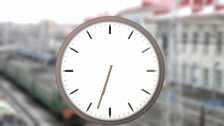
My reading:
6h33
